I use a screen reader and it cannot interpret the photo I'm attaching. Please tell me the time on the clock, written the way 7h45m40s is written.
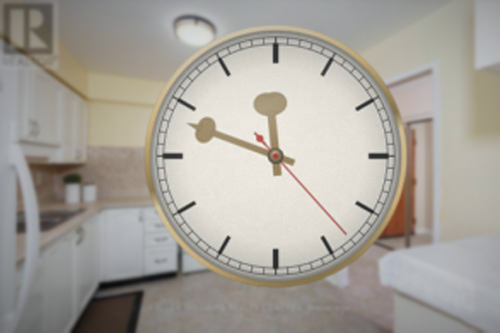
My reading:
11h48m23s
